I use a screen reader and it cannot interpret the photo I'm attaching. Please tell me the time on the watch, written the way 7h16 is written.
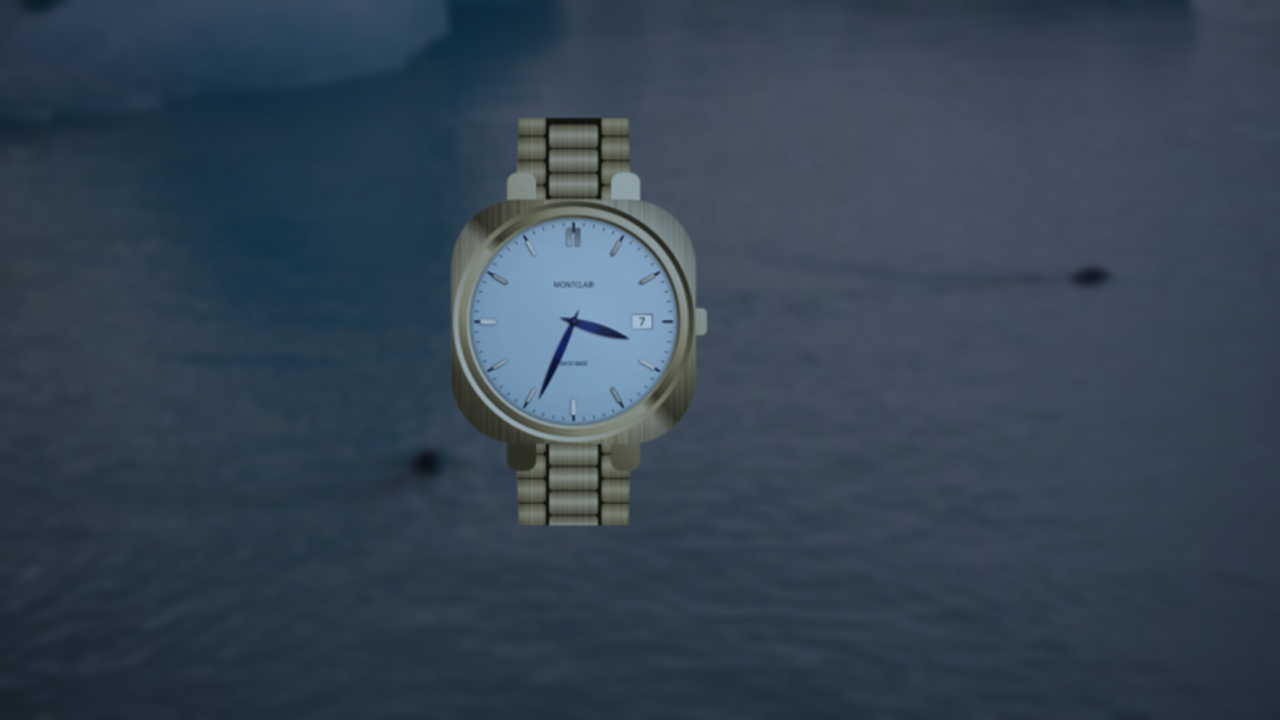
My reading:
3h34
